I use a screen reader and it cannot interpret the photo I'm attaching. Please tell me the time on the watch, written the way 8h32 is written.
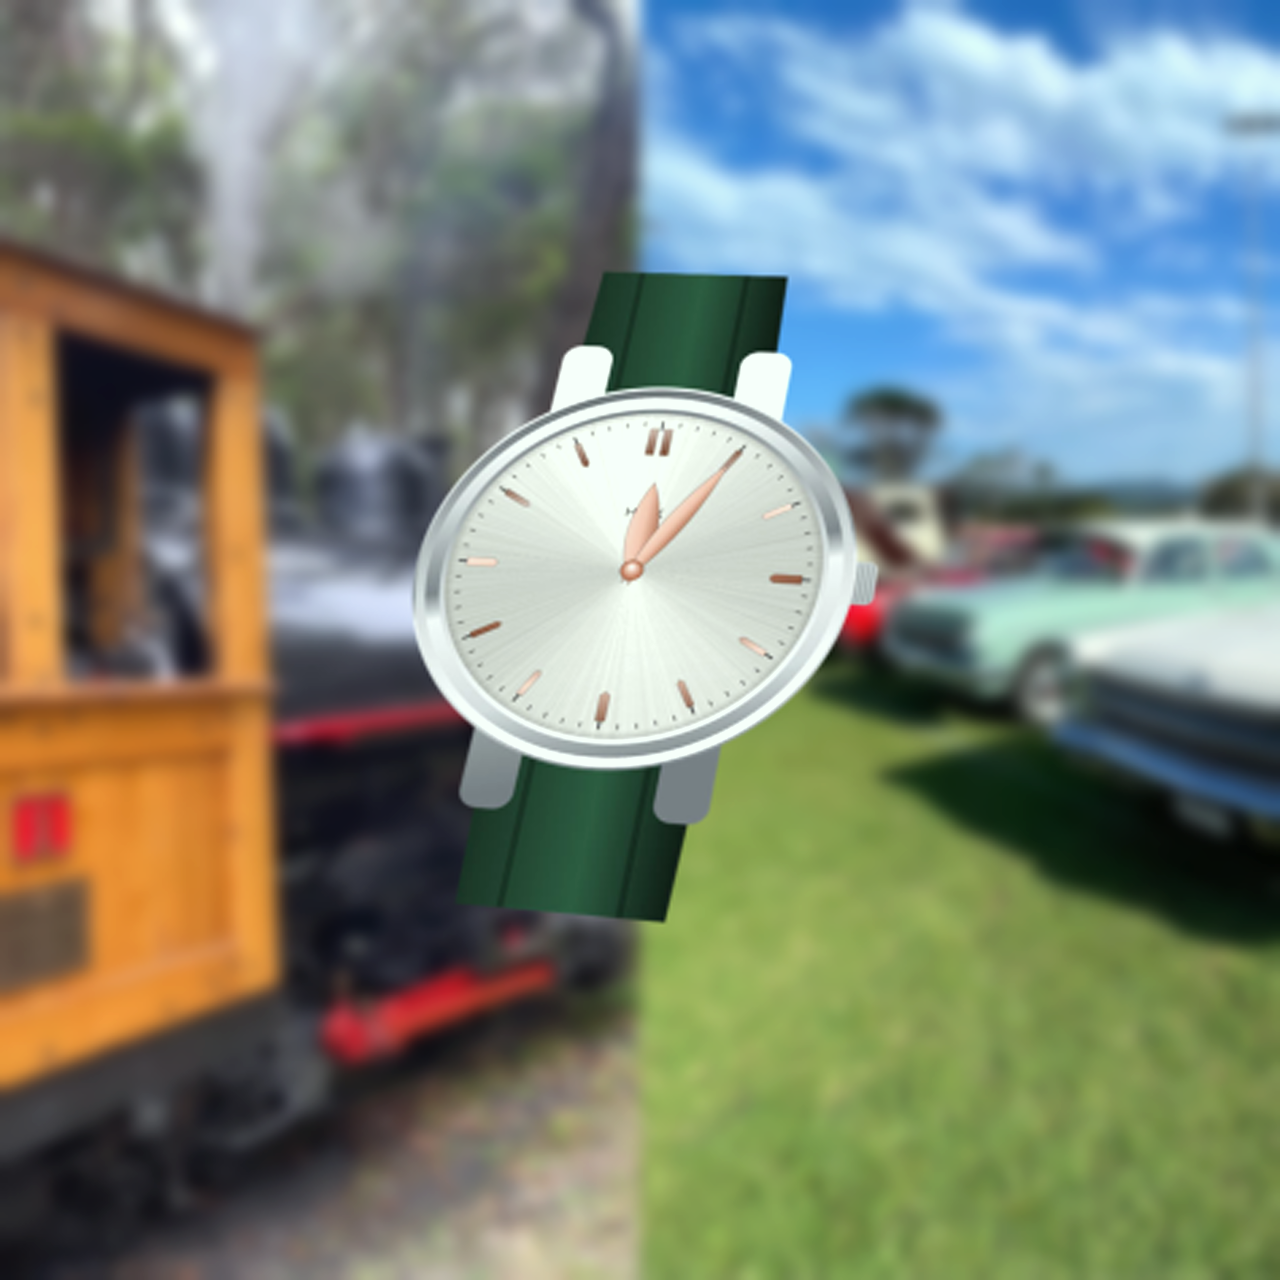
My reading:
12h05
